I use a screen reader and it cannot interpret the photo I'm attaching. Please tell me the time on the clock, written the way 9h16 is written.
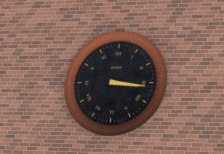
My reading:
3h16
